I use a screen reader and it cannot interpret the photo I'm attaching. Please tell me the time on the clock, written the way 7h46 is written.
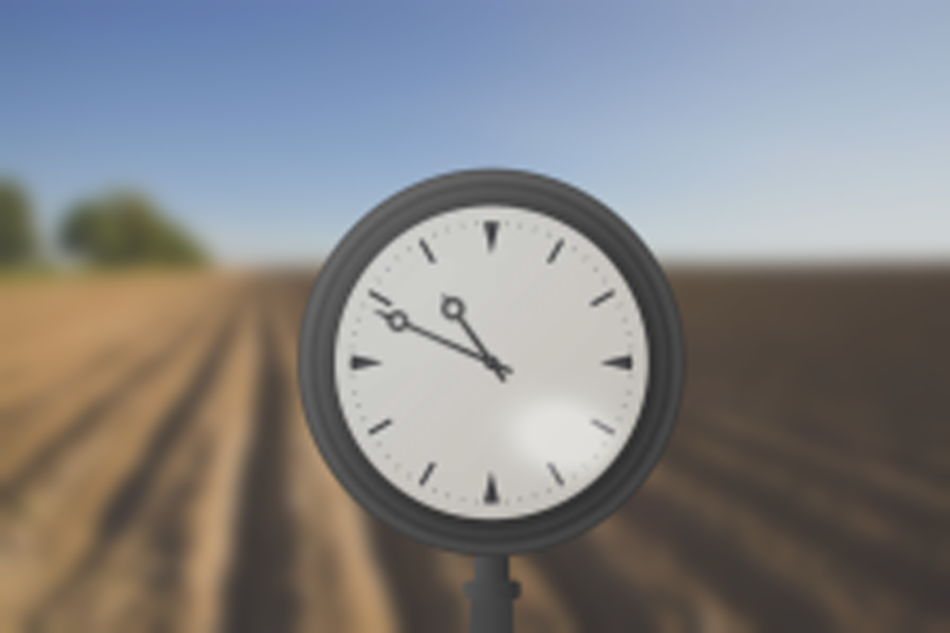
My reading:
10h49
